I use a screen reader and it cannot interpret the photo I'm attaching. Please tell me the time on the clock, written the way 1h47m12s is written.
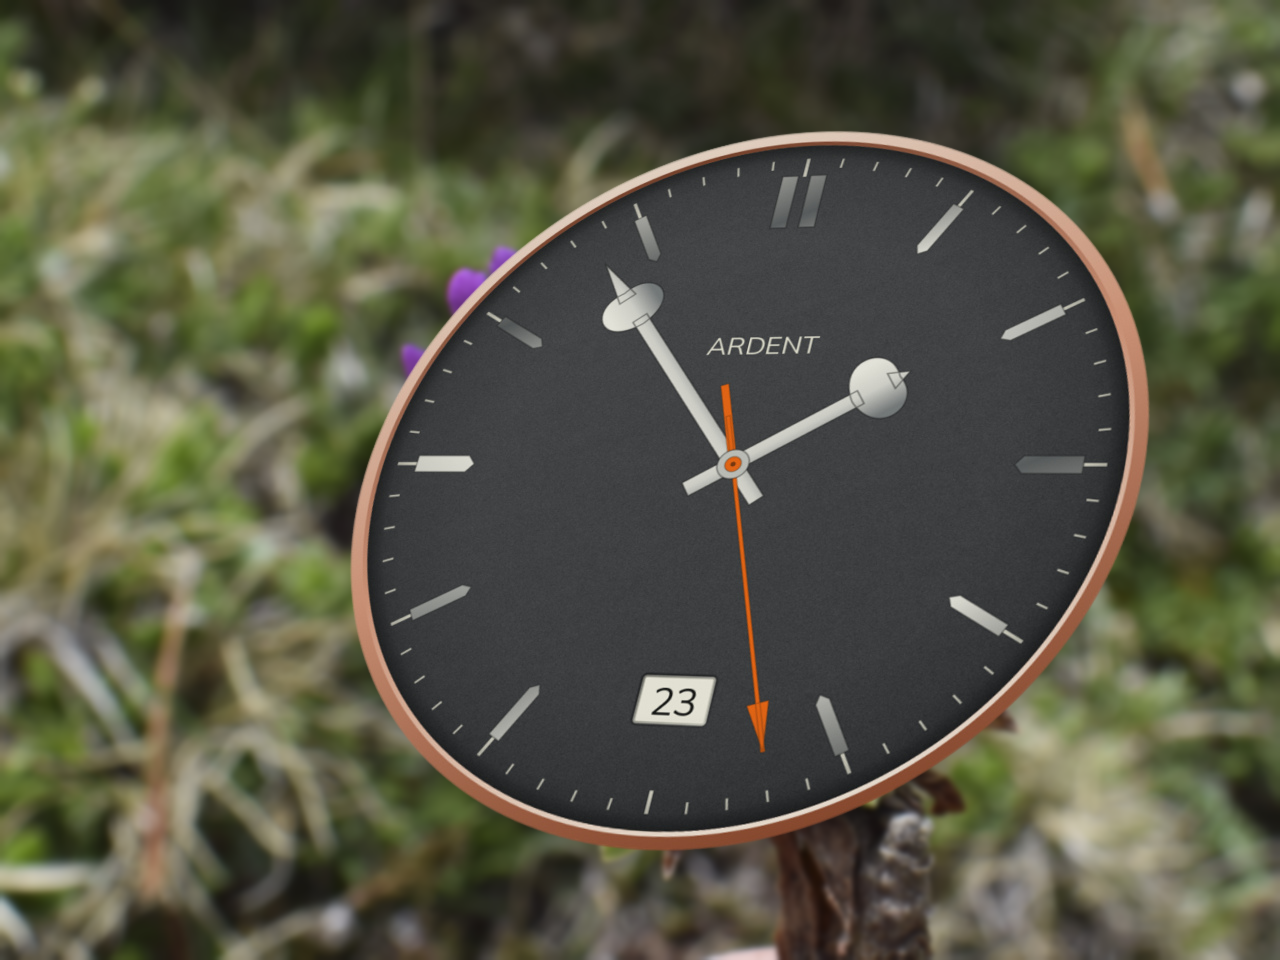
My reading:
1h53m27s
